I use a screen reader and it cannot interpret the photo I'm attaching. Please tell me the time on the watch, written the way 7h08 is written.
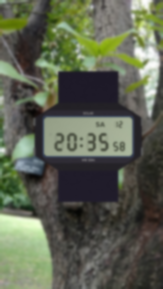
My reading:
20h35
